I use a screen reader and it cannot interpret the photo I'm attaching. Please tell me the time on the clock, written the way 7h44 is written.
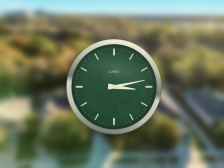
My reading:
3h13
